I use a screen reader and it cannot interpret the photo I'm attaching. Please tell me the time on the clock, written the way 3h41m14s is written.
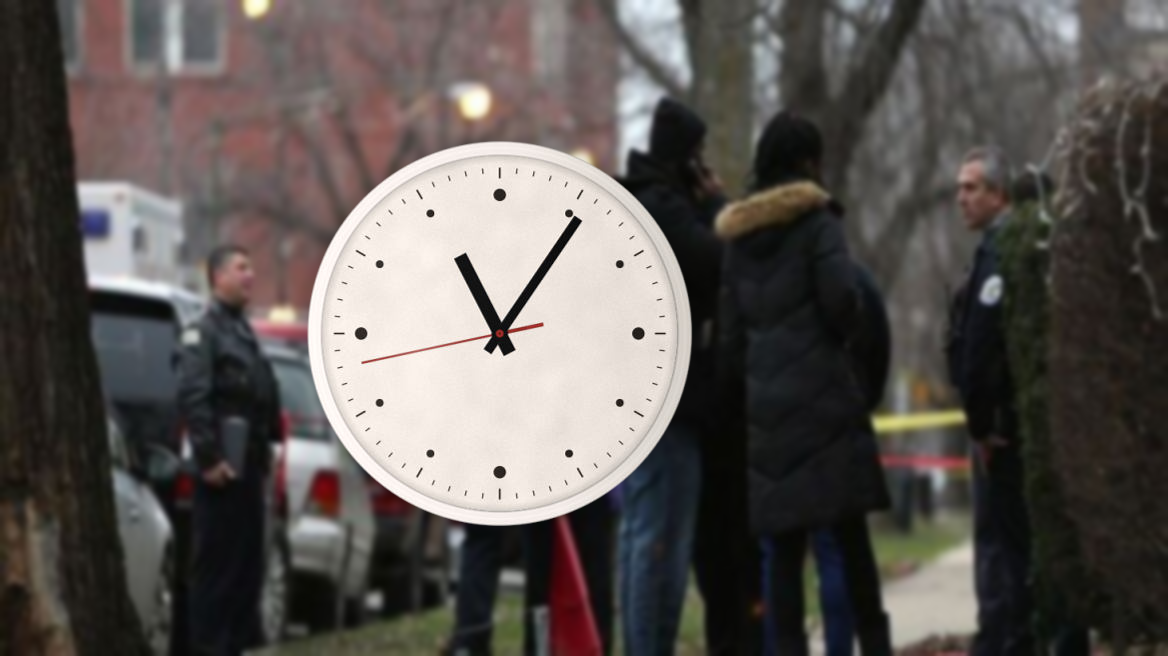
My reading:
11h05m43s
